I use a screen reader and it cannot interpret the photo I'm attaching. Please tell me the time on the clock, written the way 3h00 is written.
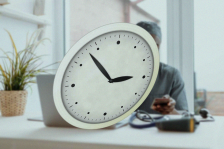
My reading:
2h53
